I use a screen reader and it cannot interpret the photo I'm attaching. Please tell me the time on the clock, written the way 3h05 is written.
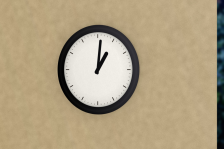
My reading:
1h01
